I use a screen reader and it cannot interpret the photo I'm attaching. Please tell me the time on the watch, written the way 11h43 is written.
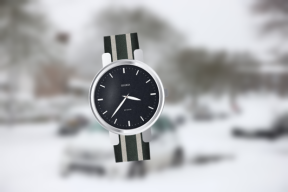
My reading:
3h37
